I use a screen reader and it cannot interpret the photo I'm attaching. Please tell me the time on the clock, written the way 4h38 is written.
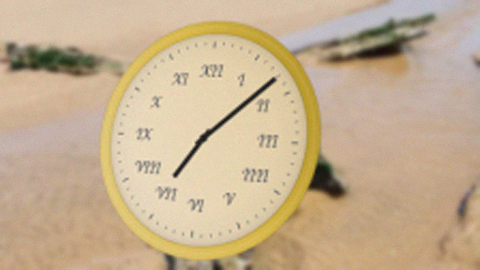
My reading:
7h08
